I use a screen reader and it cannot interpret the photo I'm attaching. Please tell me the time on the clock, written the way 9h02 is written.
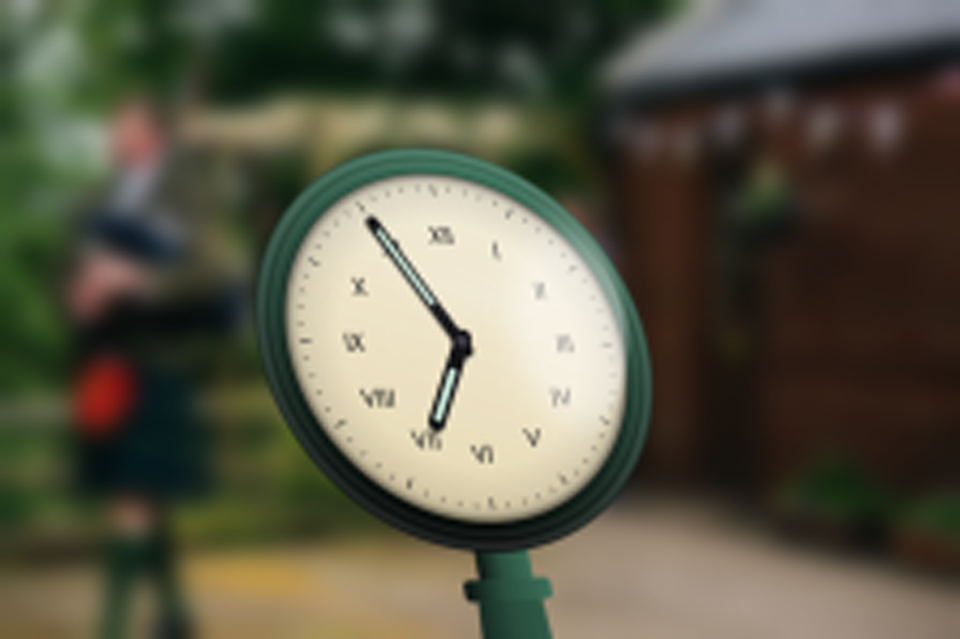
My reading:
6h55
